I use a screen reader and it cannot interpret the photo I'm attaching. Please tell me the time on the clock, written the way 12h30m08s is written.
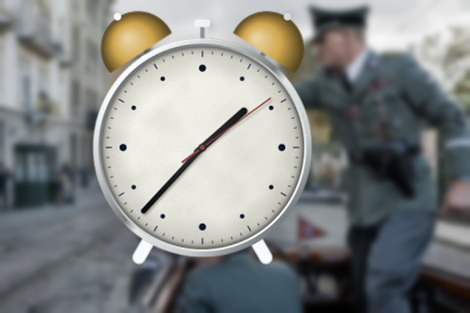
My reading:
1h37m09s
